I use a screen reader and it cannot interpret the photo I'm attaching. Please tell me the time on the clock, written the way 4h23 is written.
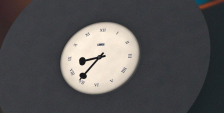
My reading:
8h36
